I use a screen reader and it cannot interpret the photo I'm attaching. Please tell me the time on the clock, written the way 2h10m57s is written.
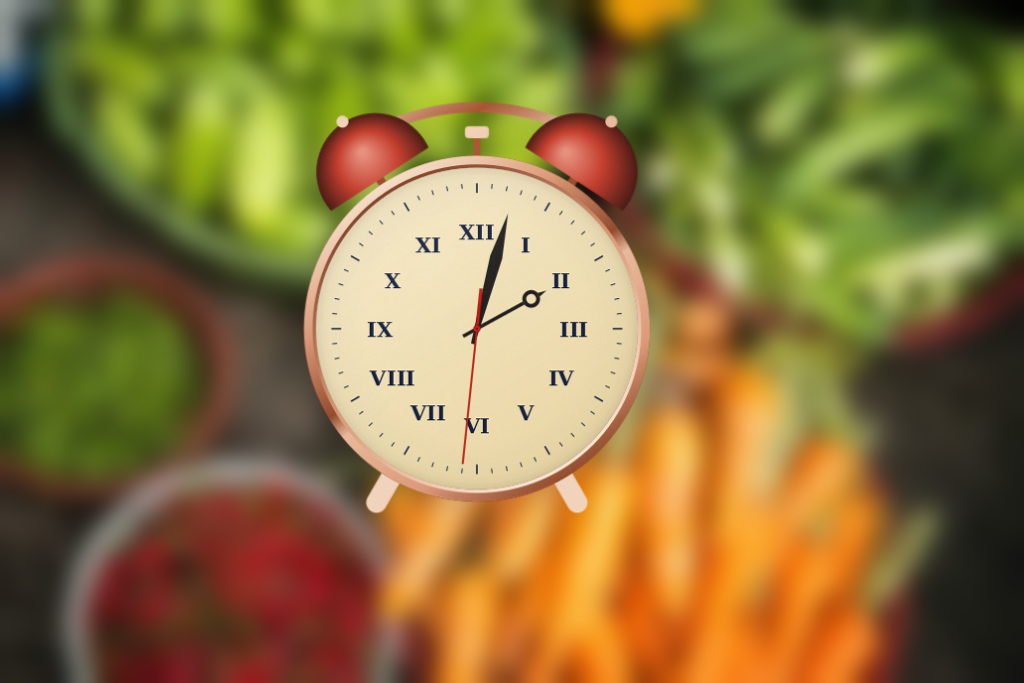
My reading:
2h02m31s
